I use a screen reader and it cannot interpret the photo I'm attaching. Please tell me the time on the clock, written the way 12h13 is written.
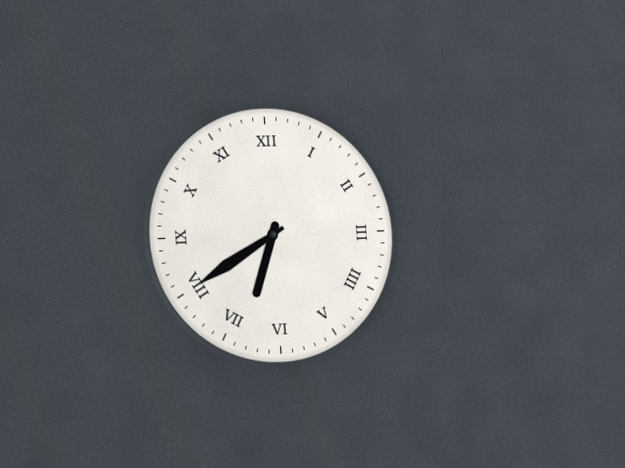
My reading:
6h40
